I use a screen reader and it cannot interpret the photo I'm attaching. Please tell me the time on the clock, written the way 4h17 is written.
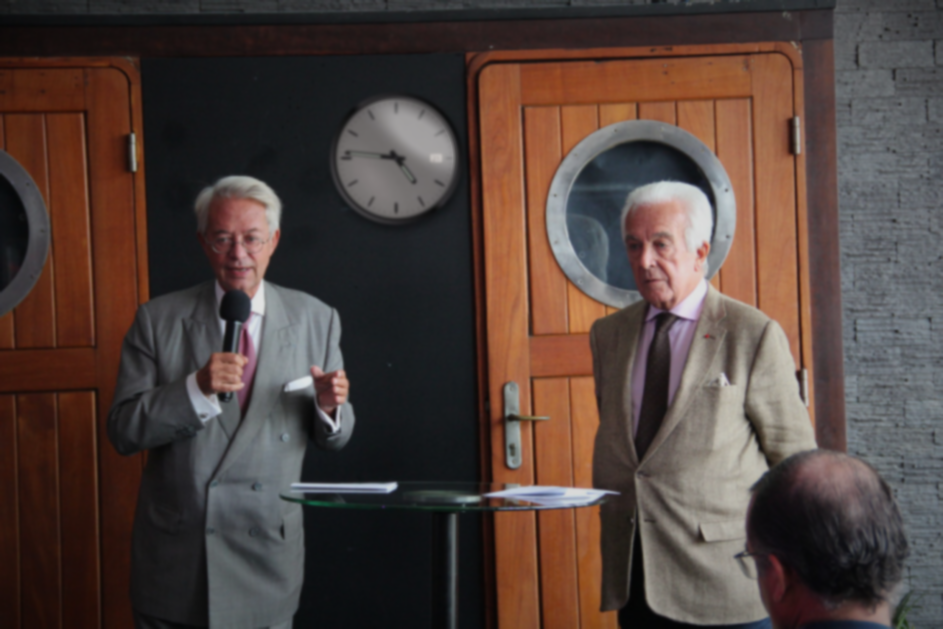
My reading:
4h46
